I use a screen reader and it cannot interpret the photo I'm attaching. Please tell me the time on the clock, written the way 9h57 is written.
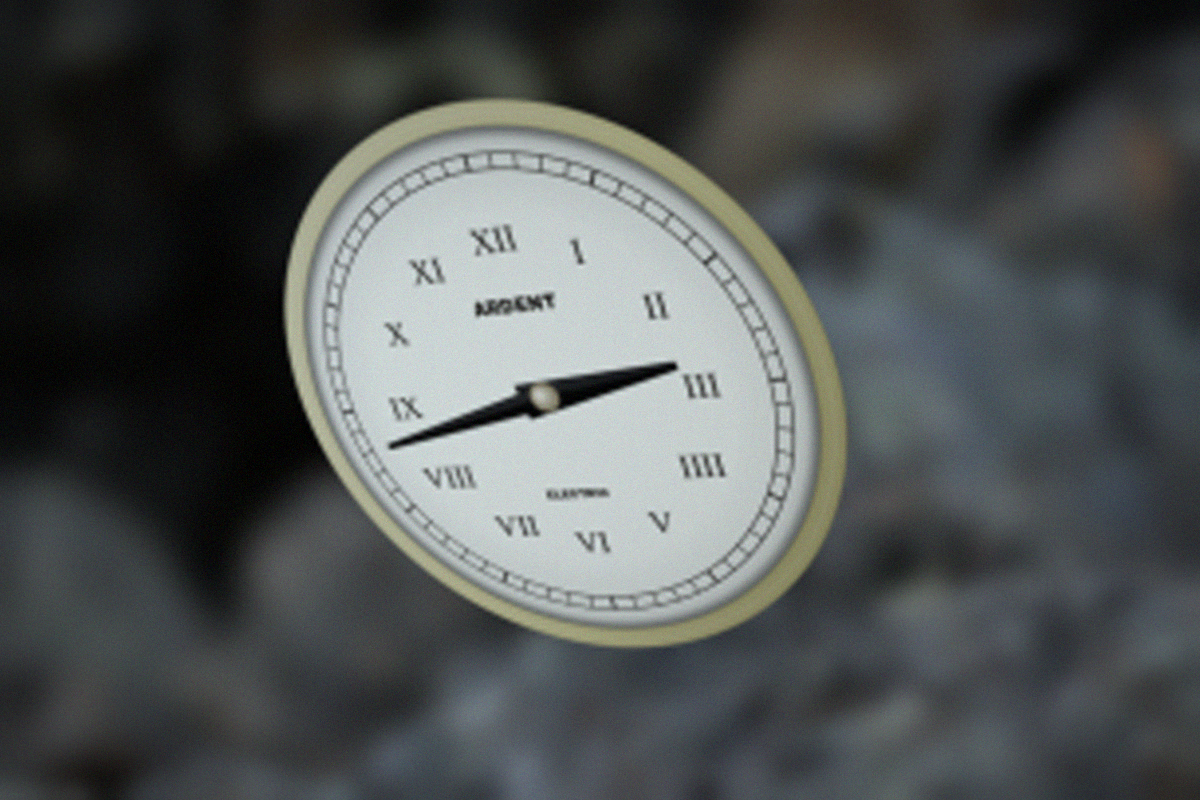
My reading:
2h43
